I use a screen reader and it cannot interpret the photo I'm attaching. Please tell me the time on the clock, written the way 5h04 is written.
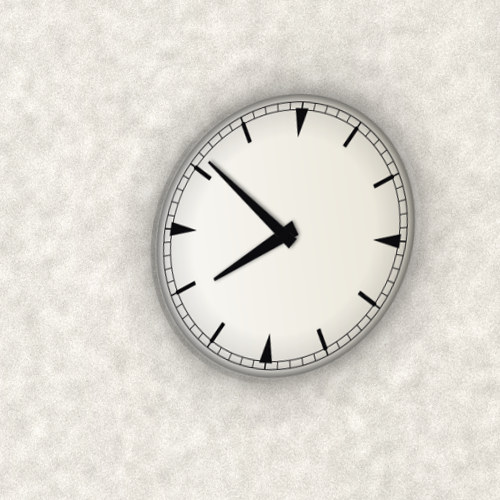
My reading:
7h51
